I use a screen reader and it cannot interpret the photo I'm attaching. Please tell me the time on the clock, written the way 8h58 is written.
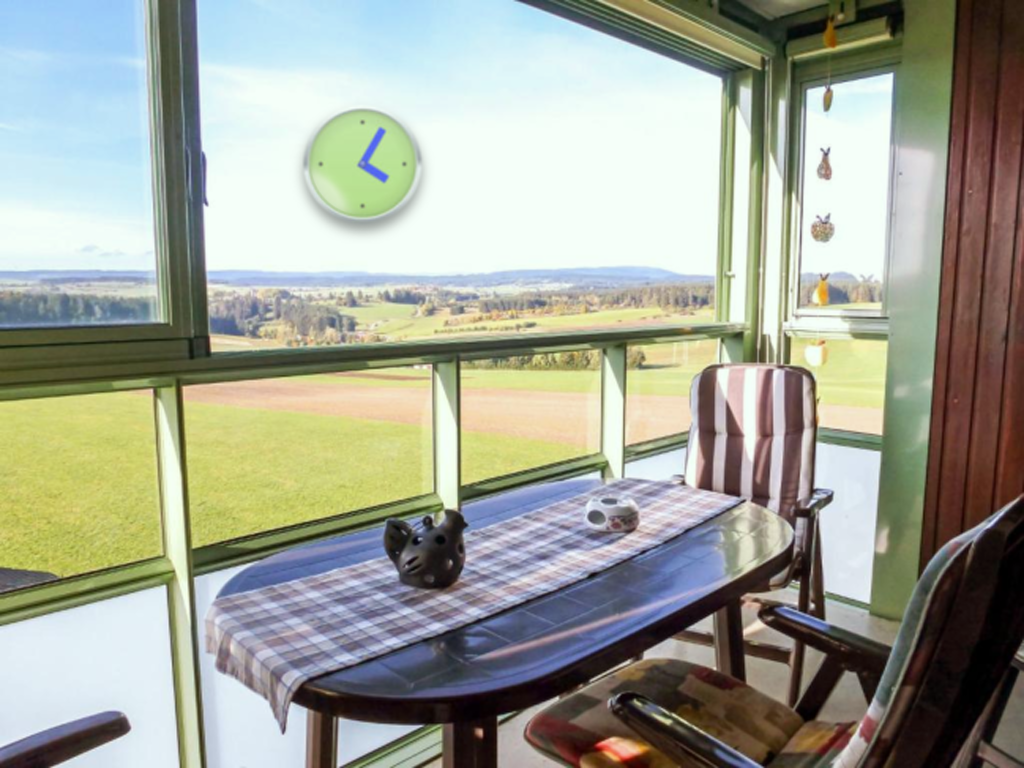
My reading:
4h05
